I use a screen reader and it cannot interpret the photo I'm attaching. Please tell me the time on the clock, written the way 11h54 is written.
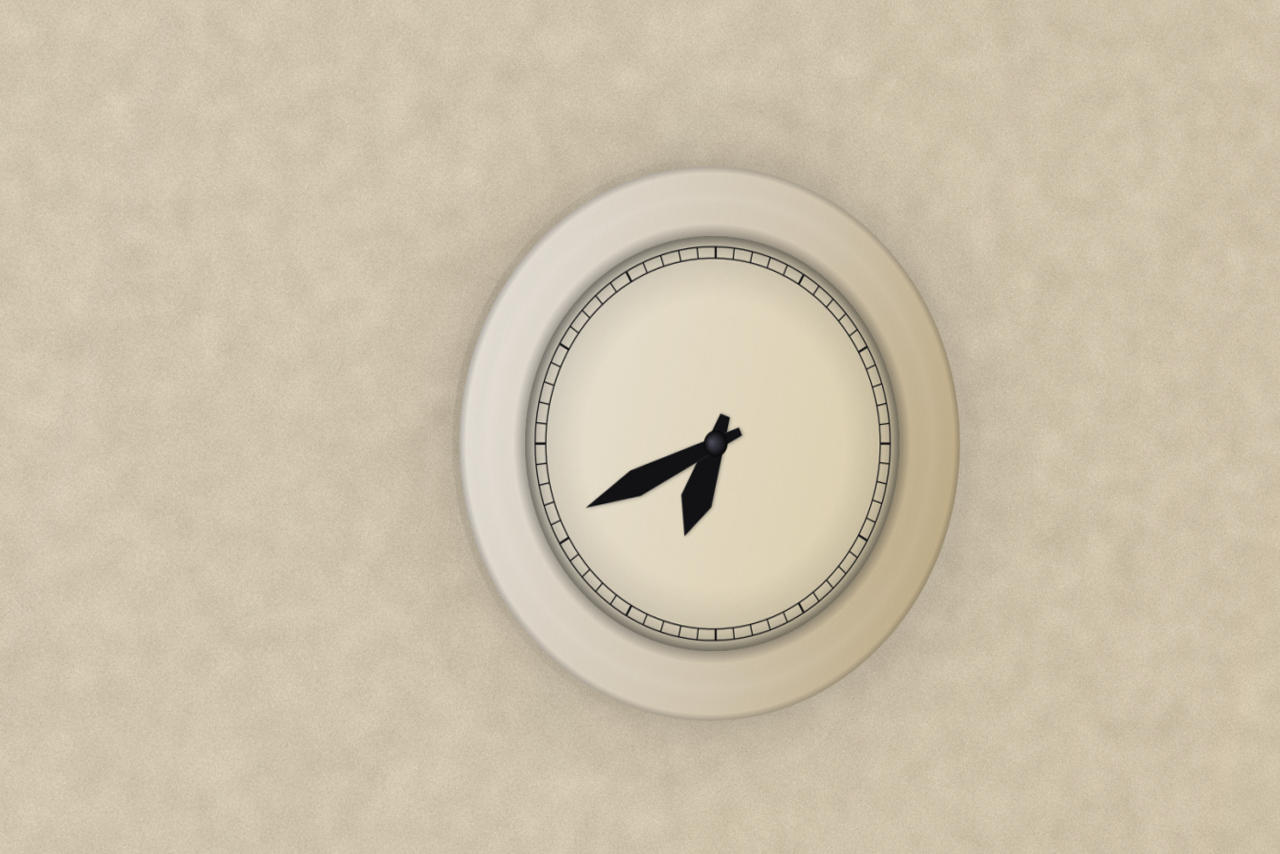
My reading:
6h41
